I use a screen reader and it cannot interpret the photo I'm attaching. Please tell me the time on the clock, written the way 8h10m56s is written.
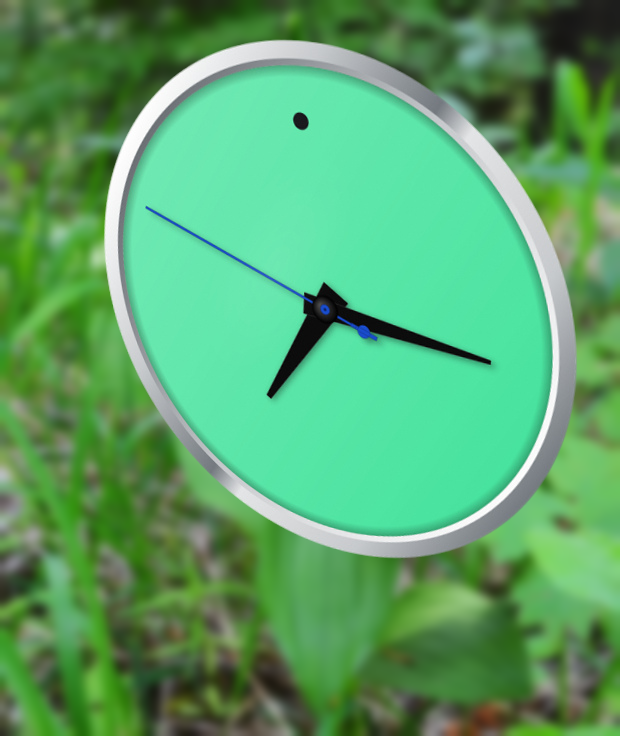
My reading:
7h16m49s
